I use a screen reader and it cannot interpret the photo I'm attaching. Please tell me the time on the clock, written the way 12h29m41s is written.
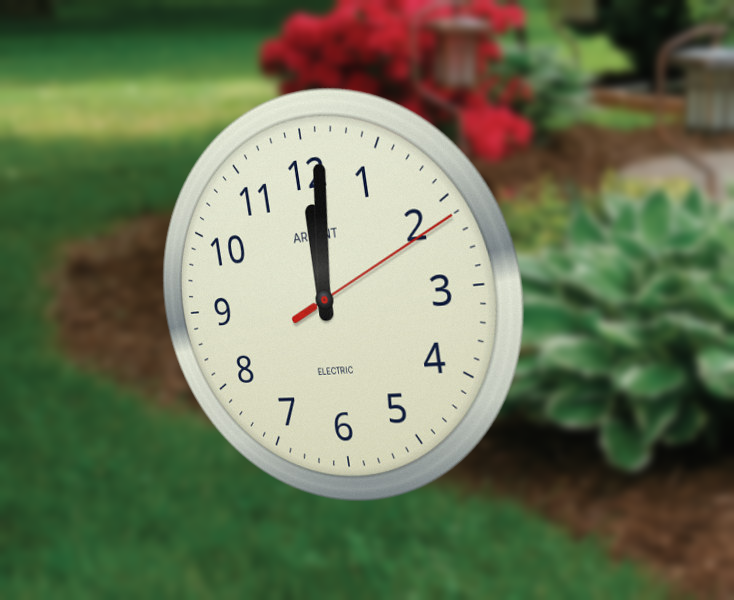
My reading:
12h01m11s
